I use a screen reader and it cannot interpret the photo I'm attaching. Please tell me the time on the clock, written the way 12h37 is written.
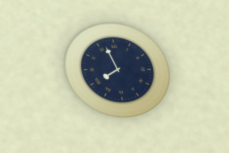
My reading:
7h57
